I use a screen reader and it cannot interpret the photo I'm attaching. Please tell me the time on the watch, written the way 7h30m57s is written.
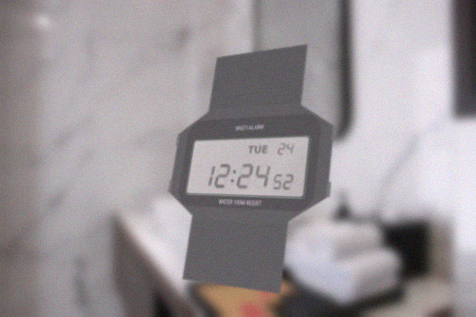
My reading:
12h24m52s
